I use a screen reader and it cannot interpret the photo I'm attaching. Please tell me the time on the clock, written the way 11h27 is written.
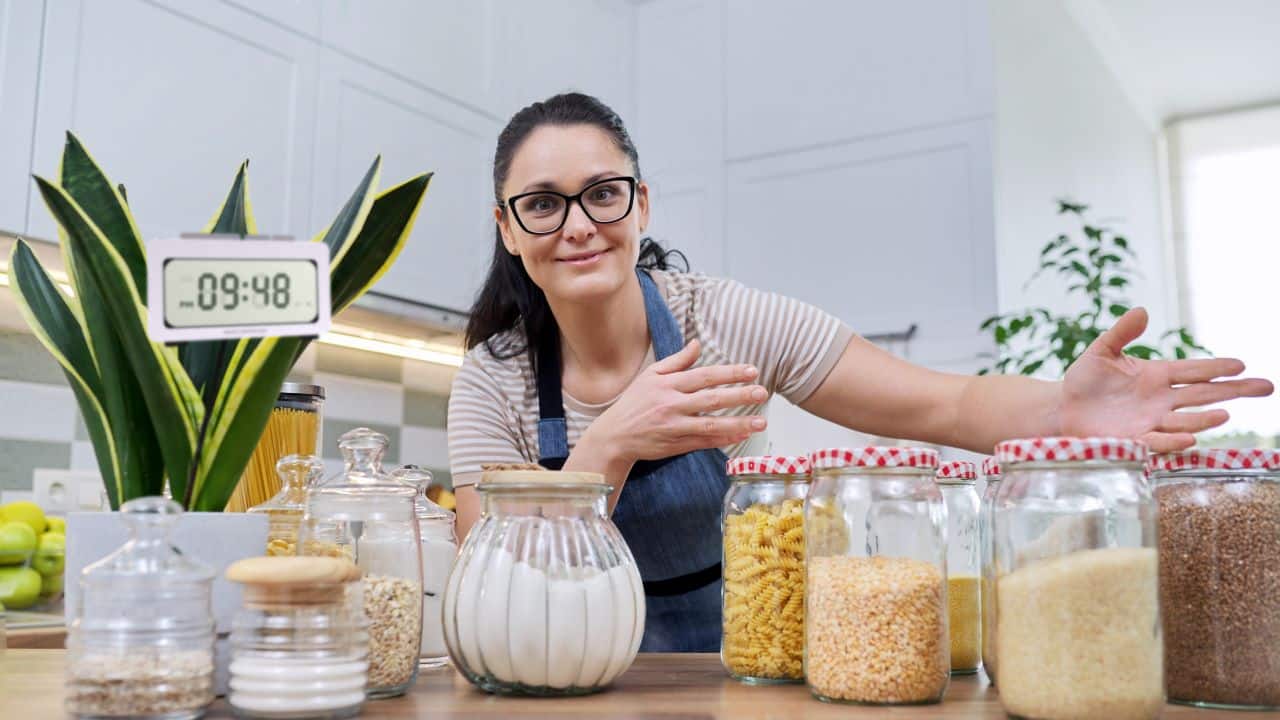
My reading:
9h48
